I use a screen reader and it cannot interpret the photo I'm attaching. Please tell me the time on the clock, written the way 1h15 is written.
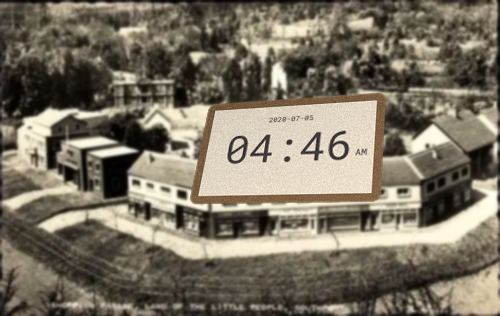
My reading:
4h46
